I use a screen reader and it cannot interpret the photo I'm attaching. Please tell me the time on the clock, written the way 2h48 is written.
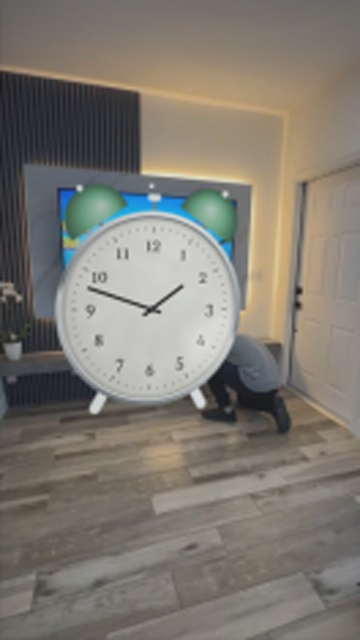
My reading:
1h48
